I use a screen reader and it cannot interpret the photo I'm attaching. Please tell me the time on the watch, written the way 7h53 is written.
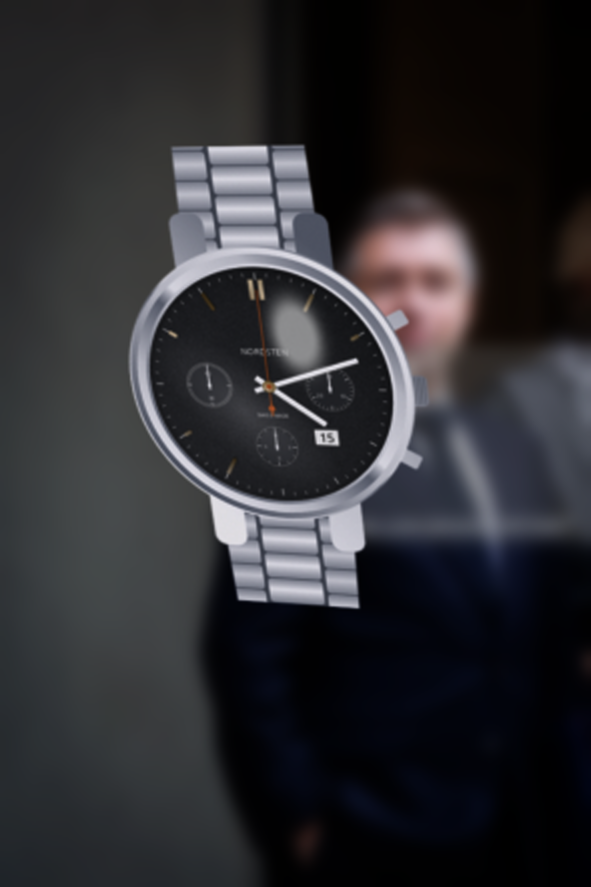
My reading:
4h12
